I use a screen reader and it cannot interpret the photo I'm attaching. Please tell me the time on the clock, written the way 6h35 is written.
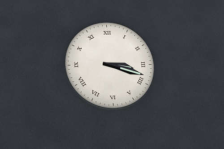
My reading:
3h18
